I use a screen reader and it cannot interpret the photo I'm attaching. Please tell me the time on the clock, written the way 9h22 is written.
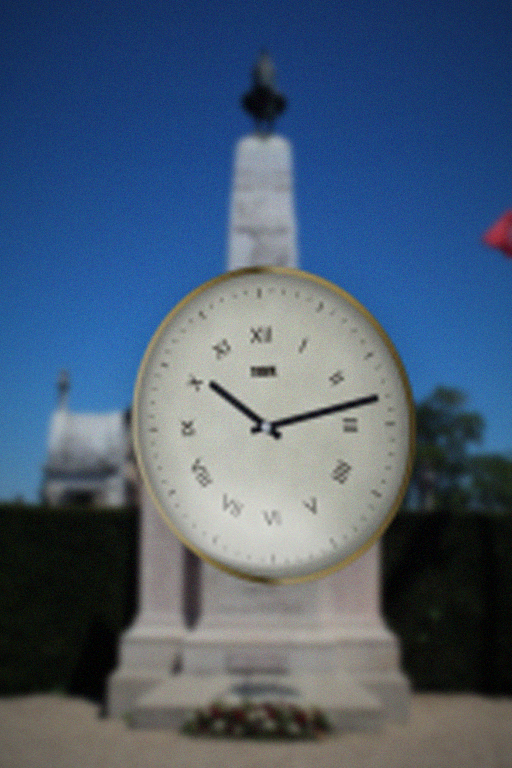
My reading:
10h13
